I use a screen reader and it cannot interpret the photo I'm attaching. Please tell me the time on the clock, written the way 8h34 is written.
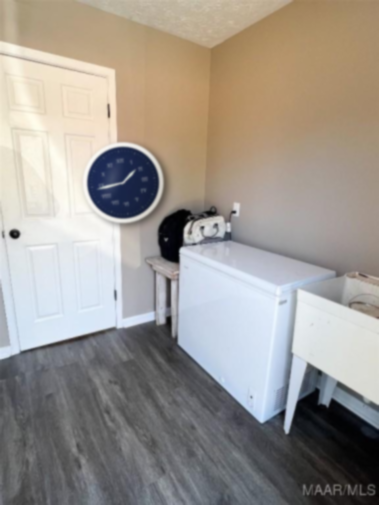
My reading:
1h44
